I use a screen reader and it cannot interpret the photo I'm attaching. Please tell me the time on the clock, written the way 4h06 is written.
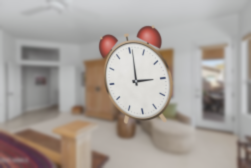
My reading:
3h01
